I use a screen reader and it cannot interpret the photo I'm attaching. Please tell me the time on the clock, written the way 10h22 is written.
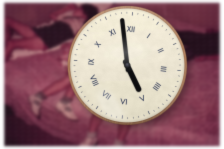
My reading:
4h58
